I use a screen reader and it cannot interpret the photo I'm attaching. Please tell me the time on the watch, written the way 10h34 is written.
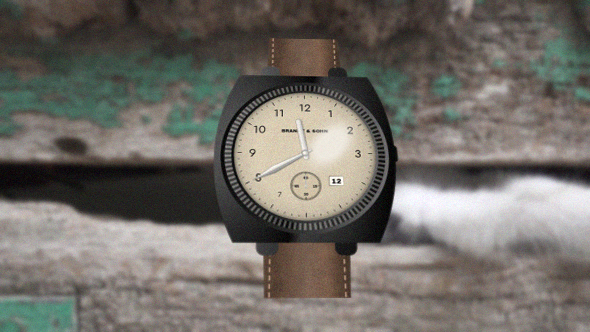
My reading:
11h40
